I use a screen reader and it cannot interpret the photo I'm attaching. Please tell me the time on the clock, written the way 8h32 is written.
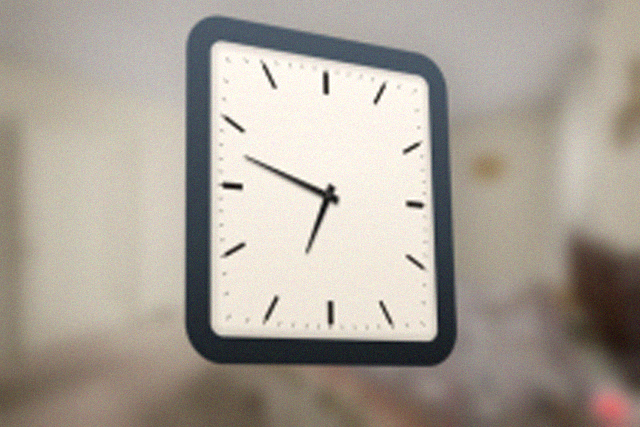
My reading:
6h48
